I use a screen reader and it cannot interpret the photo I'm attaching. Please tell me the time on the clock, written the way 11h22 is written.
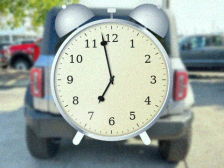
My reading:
6h58
